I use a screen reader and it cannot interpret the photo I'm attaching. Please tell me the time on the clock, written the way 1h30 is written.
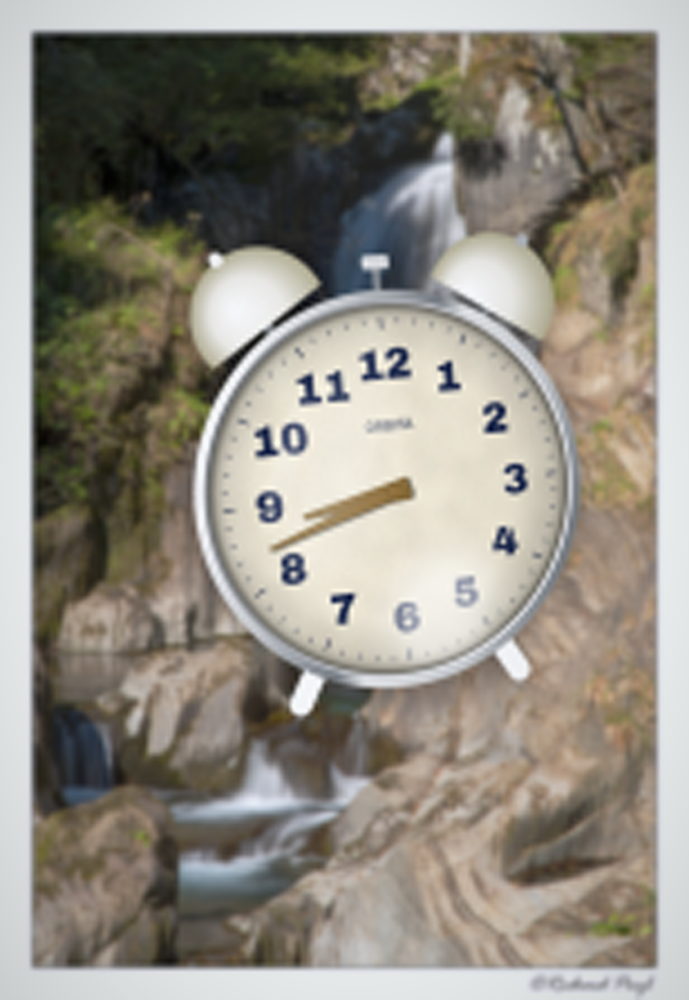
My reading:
8h42
